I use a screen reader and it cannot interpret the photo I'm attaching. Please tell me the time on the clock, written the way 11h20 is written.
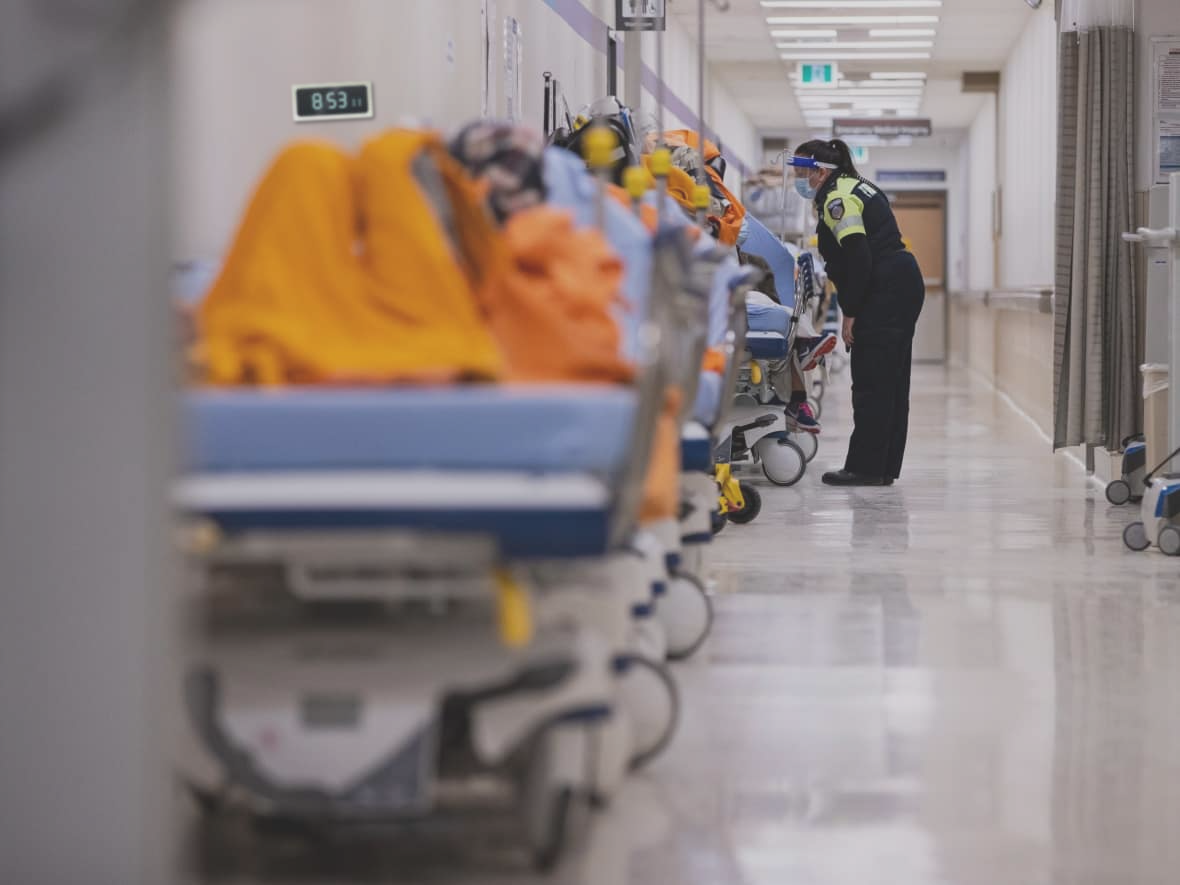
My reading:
8h53
